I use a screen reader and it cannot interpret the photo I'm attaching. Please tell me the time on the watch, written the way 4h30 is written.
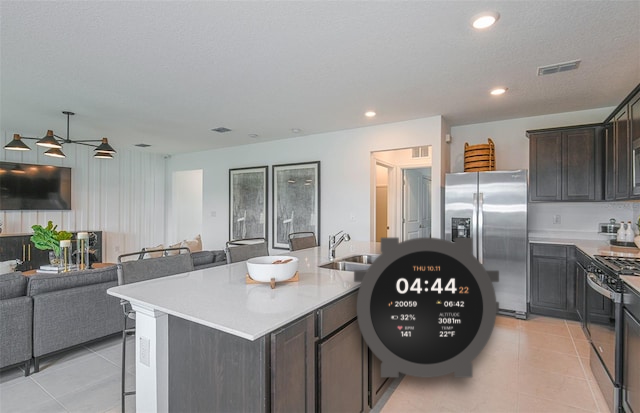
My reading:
4h44
